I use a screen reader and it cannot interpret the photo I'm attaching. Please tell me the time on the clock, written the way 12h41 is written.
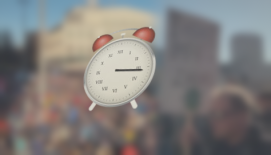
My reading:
3h16
